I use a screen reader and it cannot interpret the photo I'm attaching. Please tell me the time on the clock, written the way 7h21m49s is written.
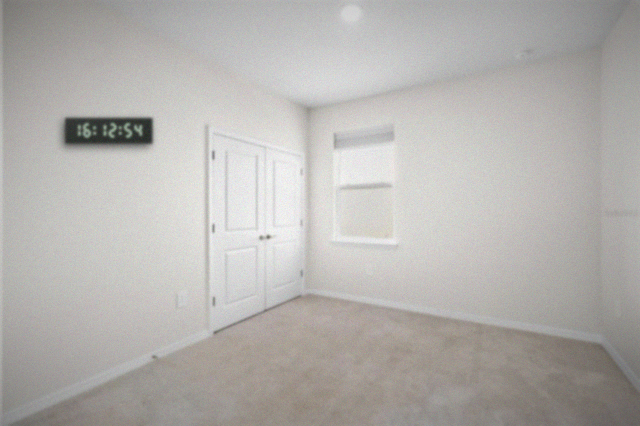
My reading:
16h12m54s
